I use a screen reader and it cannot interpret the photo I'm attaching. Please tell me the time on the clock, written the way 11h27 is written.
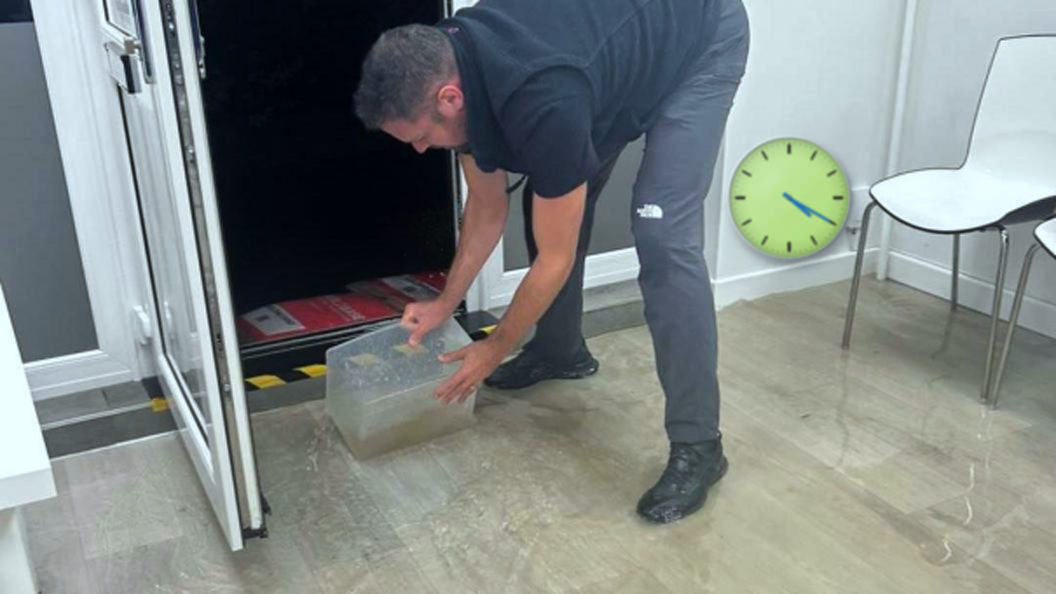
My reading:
4h20
